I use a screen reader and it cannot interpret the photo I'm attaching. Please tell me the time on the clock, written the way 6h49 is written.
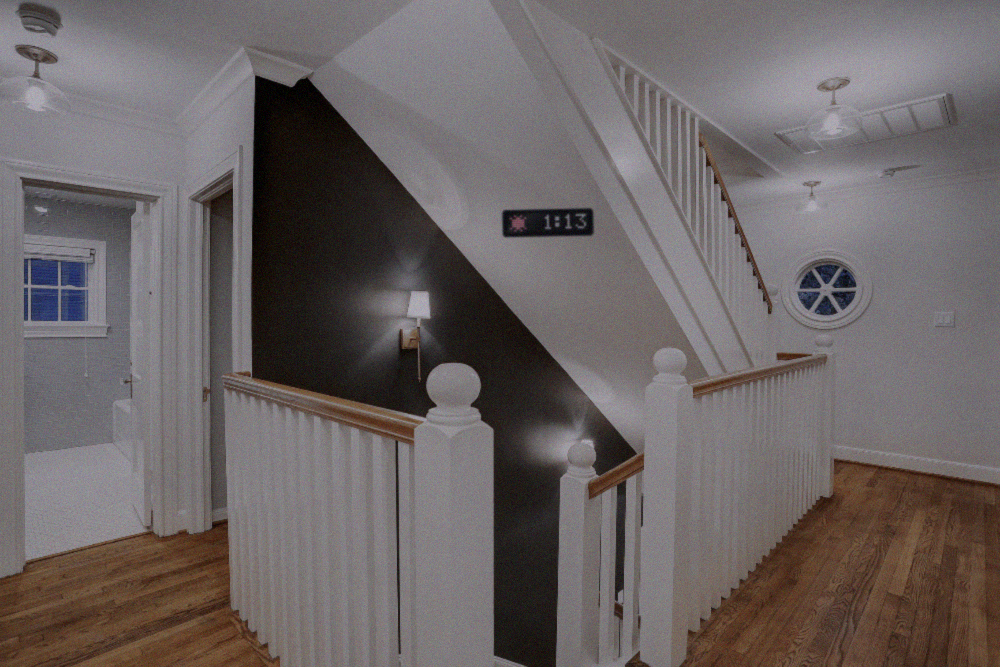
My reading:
1h13
